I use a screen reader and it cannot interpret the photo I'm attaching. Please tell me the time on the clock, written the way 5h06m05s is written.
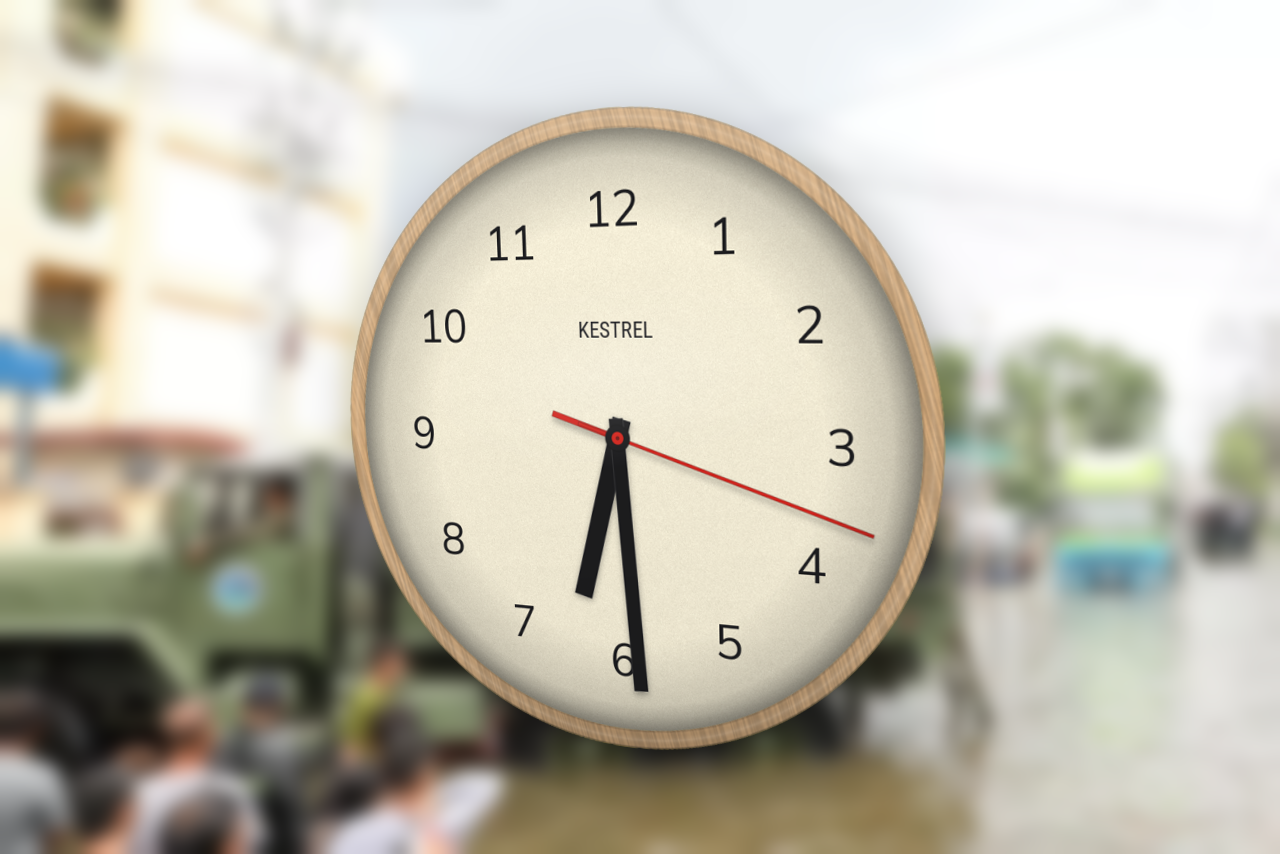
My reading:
6h29m18s
